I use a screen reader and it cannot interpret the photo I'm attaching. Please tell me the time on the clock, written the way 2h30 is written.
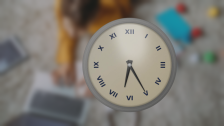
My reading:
6h25
